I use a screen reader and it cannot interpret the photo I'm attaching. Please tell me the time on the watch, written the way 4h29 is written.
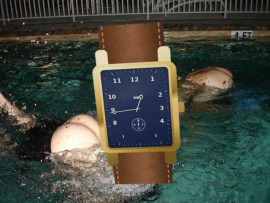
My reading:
12h44
